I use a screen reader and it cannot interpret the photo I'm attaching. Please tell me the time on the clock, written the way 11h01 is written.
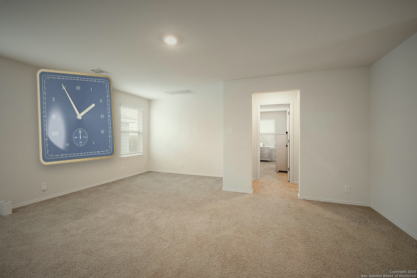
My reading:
1h55
